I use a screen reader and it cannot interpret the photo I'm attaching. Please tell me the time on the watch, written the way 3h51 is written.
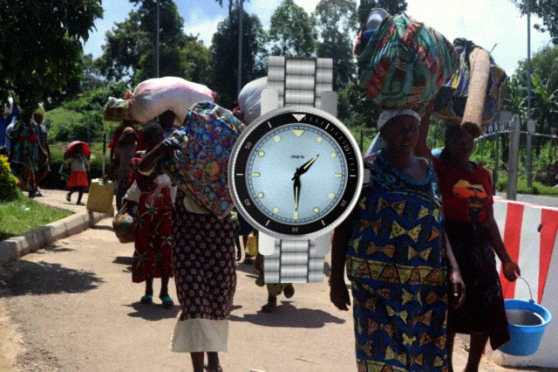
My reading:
1h30
